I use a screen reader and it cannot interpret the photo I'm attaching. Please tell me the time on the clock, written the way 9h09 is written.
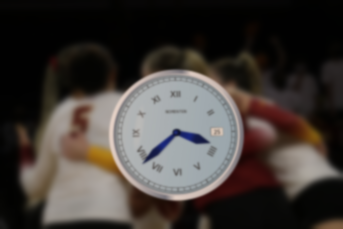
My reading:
3h38
